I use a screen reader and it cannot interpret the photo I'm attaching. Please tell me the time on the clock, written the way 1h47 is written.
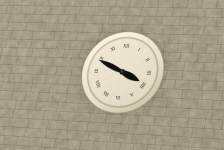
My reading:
3h49
